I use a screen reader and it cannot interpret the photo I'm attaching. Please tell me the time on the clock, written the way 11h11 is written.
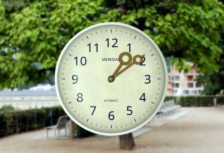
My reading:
1h09
